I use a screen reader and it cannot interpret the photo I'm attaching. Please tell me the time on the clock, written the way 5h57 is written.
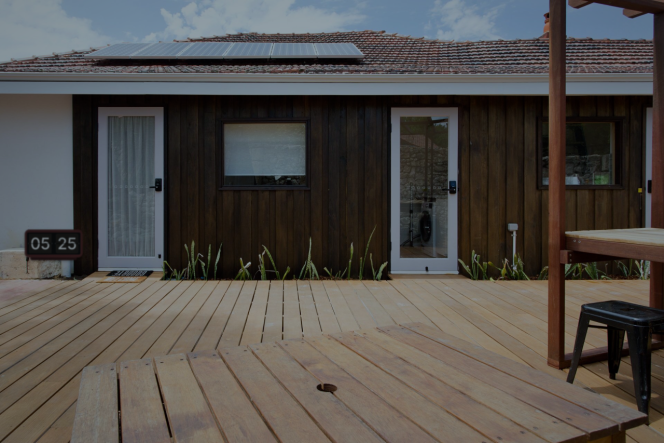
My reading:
5h25
